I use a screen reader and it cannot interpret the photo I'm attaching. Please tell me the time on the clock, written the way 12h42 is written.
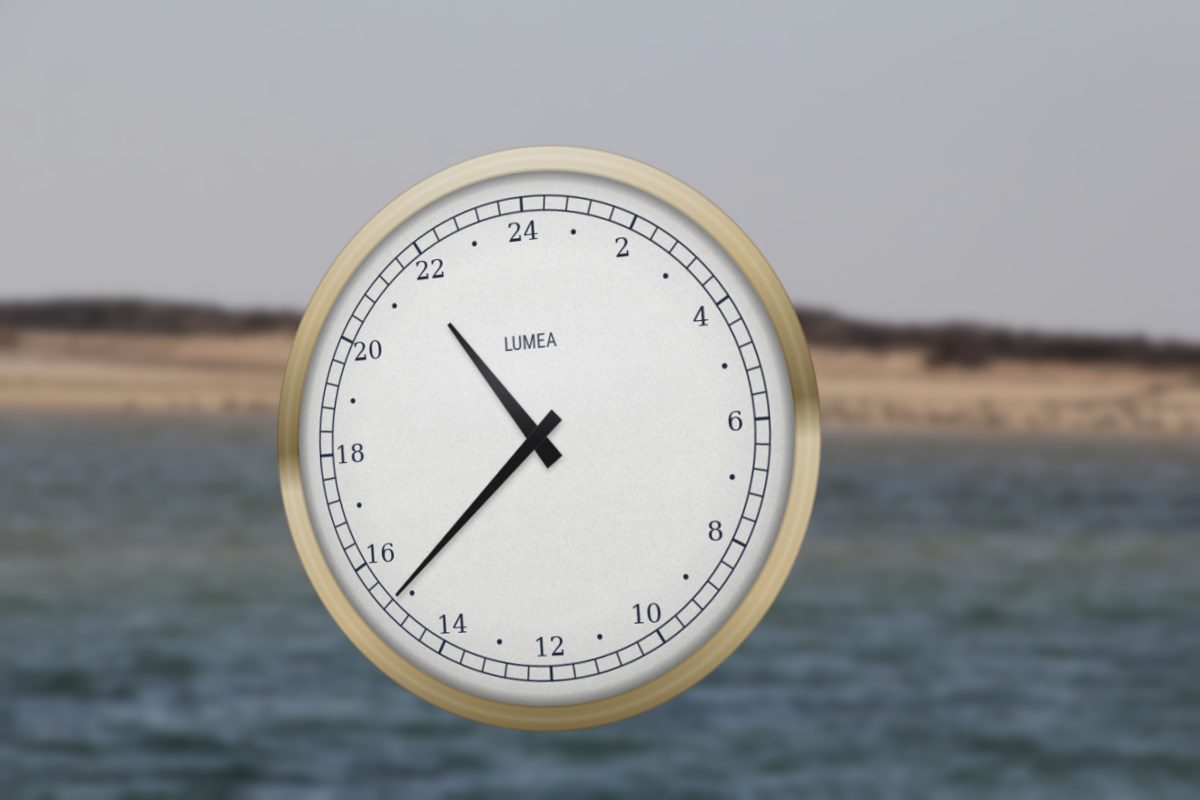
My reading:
21h38
